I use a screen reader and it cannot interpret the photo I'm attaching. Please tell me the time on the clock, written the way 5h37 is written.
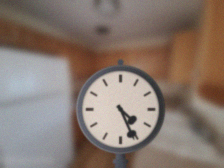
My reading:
4h26
